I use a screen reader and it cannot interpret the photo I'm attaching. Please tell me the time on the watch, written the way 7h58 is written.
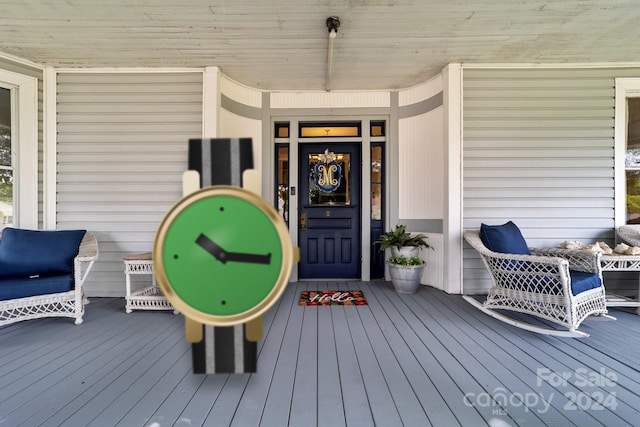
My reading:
10h16
